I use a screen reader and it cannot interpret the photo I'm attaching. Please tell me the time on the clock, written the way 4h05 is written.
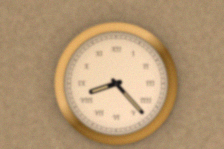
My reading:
8h23
